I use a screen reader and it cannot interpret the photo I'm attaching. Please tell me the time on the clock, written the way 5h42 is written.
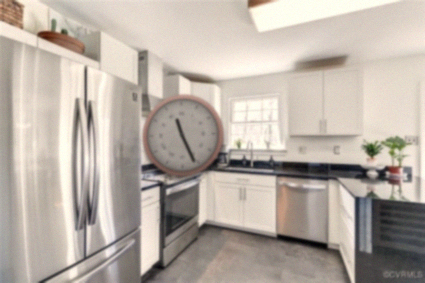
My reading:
11h26
